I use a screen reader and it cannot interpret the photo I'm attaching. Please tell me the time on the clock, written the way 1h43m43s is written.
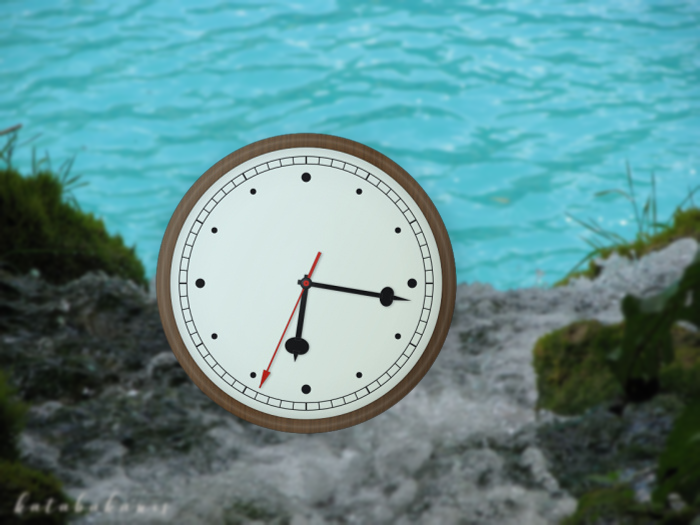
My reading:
6h16m34s
